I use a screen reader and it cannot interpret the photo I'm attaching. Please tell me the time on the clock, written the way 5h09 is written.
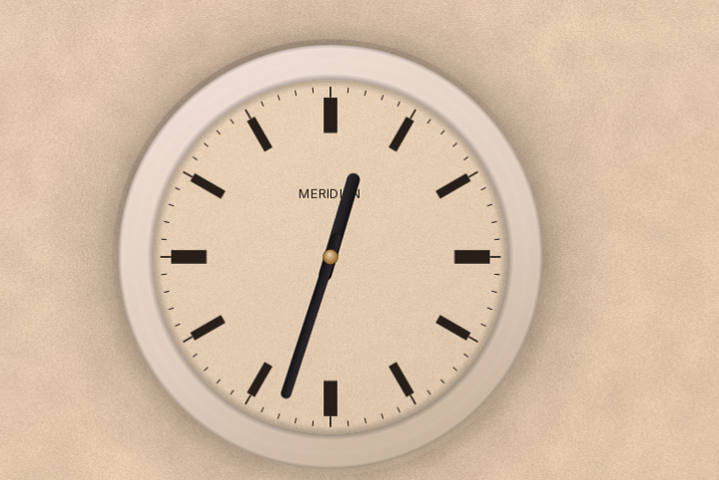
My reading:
12h33
